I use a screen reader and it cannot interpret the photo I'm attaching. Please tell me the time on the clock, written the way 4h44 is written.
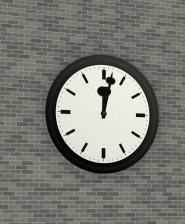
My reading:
12h02
